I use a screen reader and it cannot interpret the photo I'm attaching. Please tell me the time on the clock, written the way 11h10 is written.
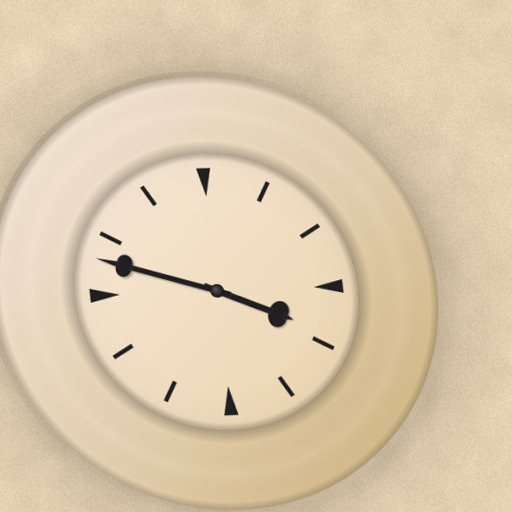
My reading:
3h48
